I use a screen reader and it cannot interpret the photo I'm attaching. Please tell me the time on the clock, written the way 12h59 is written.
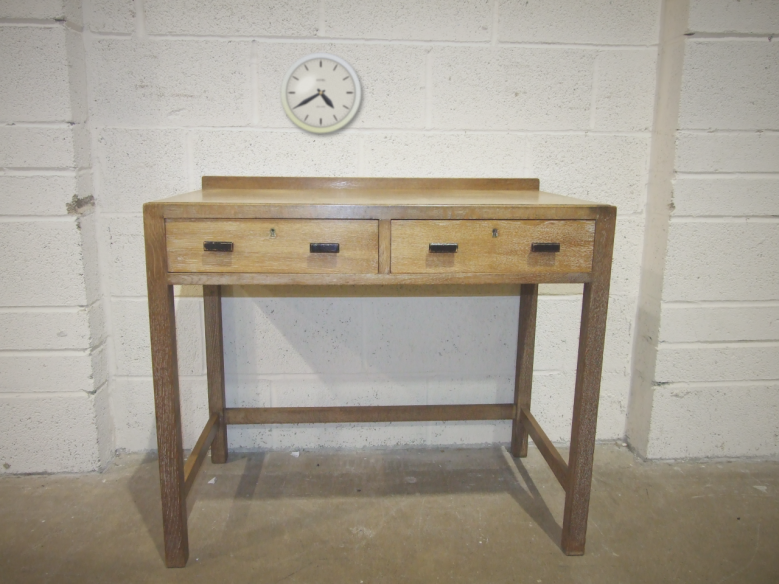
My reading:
4h40
